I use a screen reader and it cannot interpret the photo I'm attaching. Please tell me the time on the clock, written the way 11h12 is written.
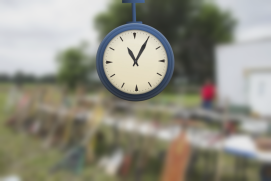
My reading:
11h05
